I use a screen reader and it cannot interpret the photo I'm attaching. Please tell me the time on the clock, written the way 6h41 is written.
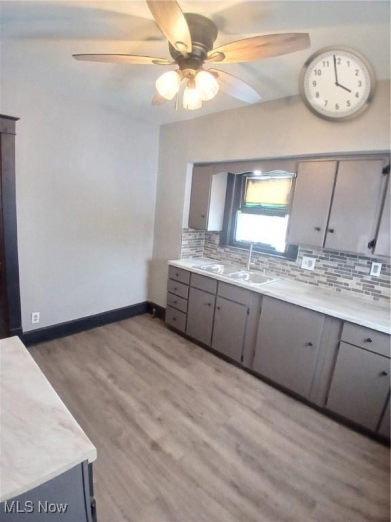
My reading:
3h59
